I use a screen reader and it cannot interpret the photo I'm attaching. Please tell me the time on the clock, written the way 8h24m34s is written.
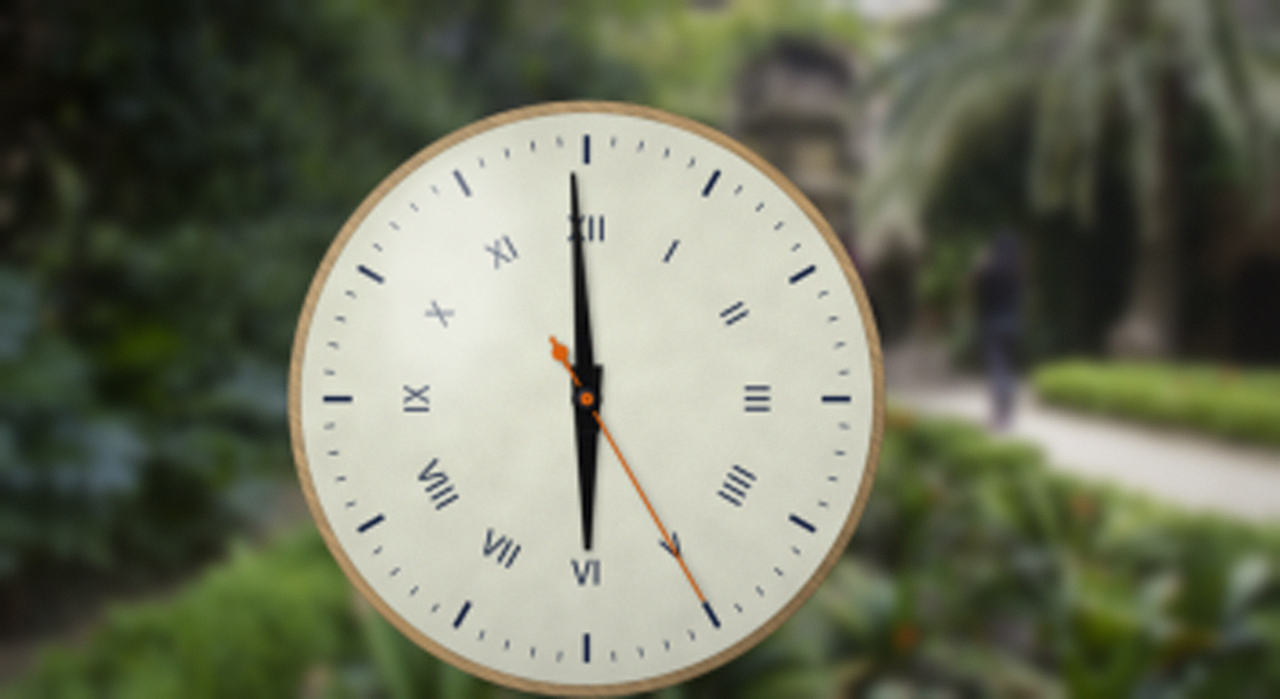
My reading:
5h59m25s
